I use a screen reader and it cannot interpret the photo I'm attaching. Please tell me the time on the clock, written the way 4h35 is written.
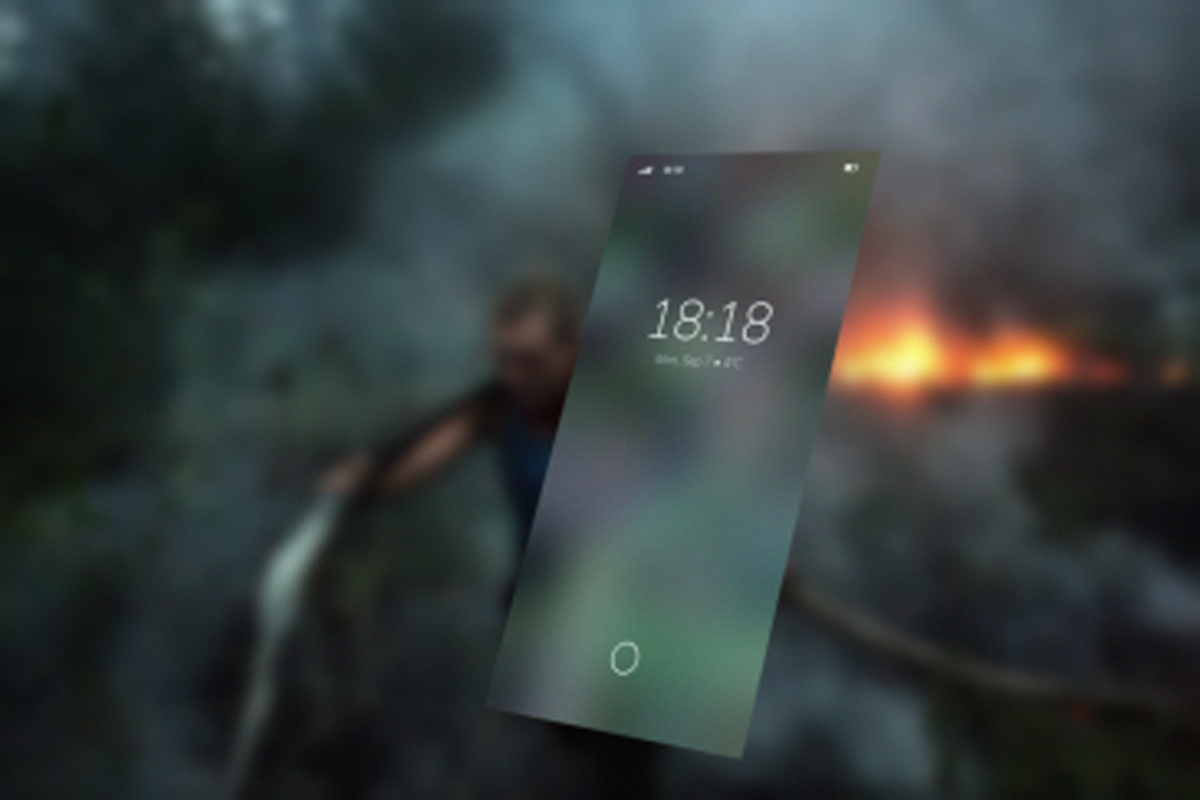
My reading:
18h18
